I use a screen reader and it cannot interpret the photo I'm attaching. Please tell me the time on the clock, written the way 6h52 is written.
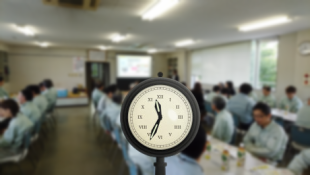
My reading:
11h34
